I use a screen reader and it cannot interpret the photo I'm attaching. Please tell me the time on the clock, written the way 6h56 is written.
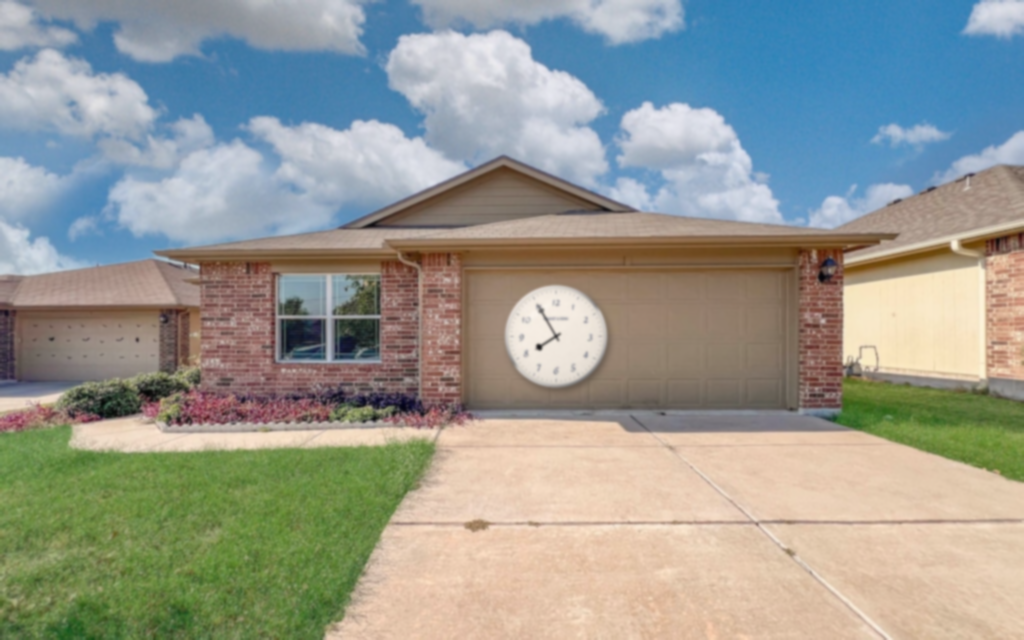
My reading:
7h55
